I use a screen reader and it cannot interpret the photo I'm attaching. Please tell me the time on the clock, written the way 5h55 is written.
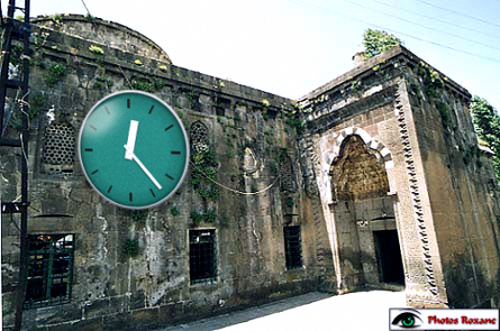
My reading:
12h23
